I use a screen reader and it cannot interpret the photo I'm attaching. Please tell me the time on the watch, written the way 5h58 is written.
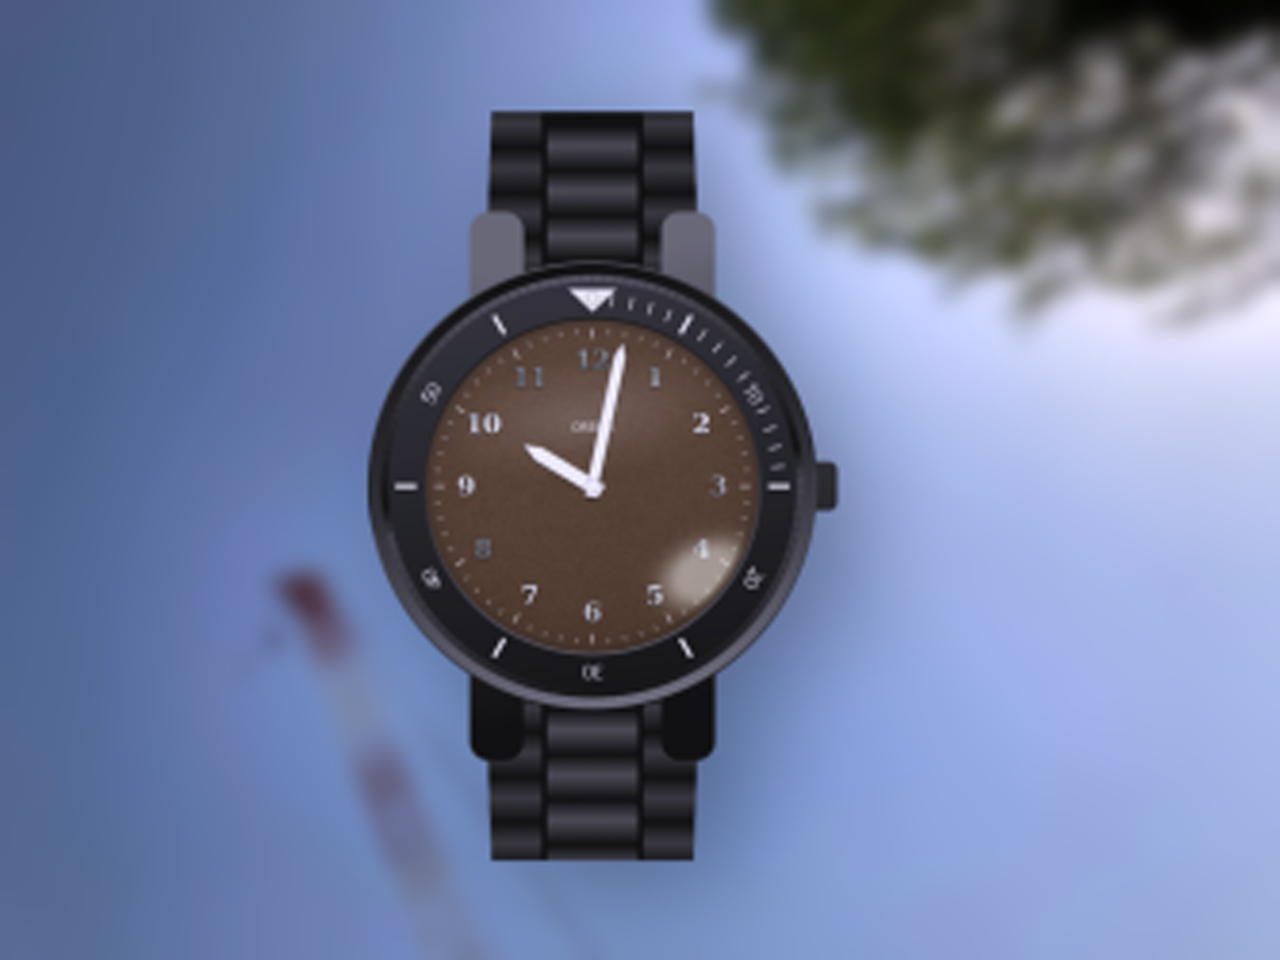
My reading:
10h02
